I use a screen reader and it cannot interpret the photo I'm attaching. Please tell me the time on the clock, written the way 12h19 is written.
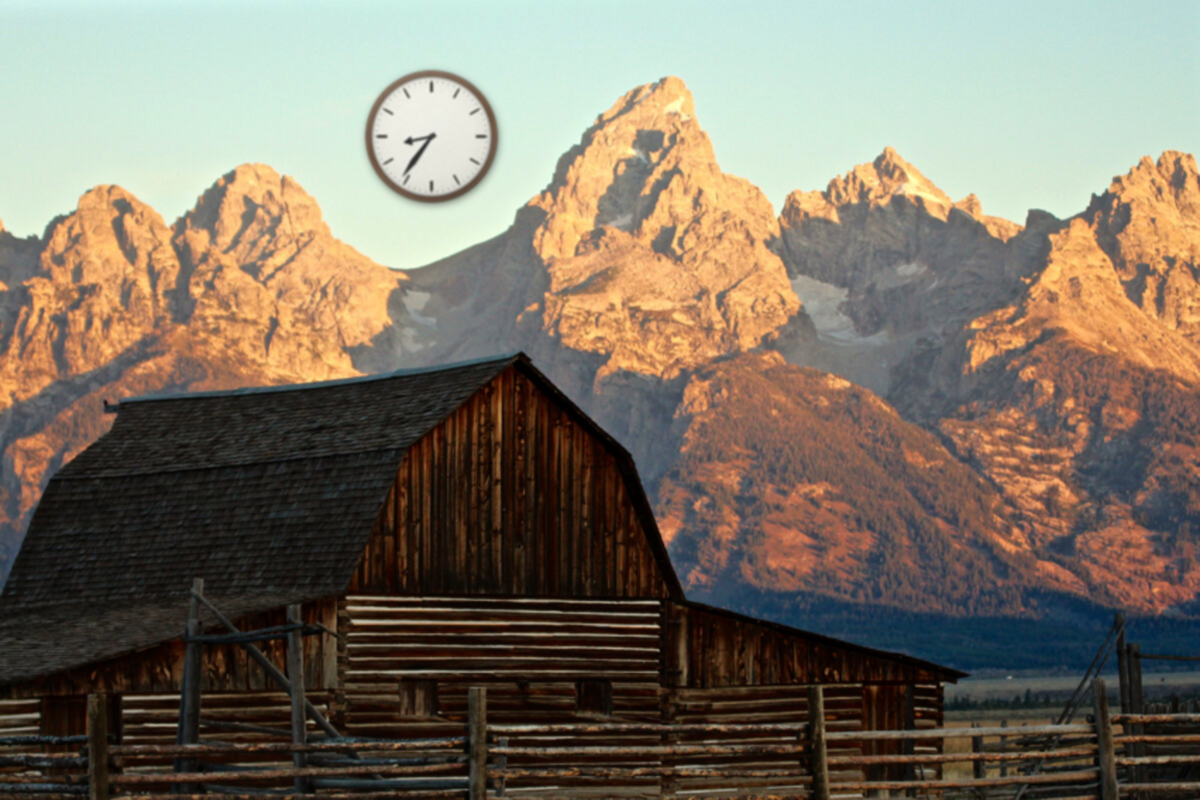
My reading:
8h36
